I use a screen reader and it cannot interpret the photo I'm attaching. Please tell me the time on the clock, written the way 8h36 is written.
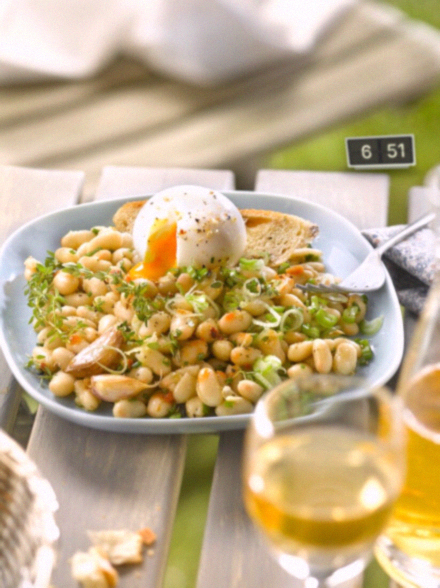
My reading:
6h51
